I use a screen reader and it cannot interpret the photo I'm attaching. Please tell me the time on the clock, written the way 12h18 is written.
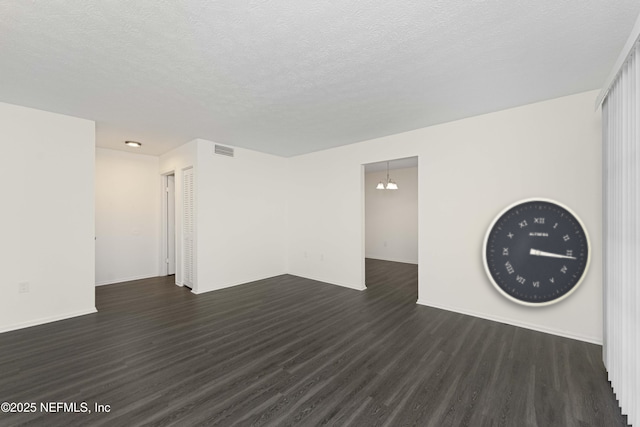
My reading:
3h16
